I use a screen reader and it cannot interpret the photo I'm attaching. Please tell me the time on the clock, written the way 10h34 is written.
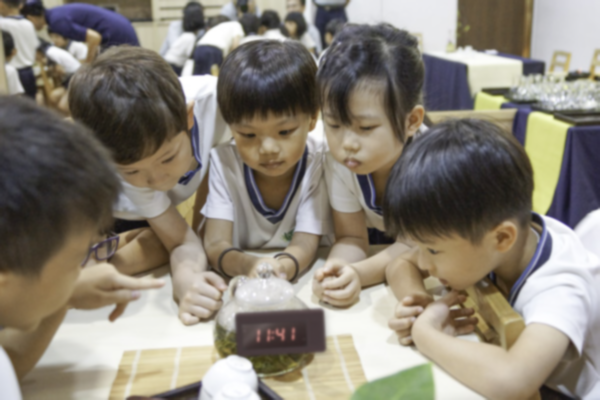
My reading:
11h41
